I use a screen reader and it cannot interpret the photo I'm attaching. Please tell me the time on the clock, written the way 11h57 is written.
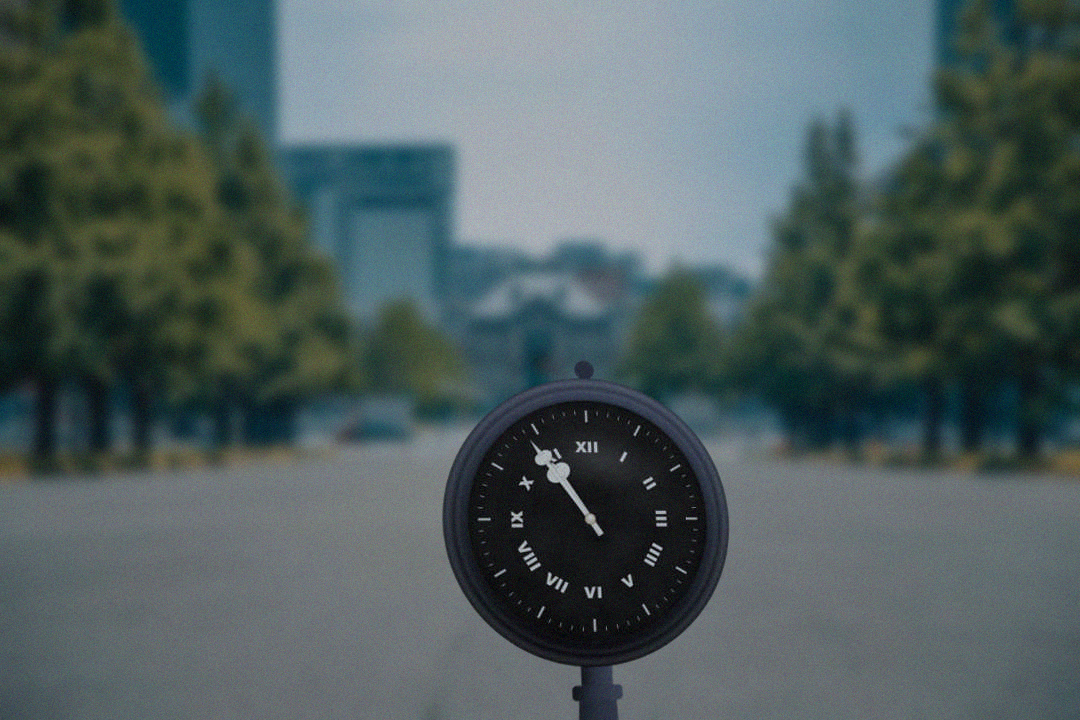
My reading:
10h54
